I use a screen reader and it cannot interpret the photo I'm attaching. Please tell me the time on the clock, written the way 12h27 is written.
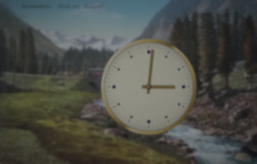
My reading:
3h01
